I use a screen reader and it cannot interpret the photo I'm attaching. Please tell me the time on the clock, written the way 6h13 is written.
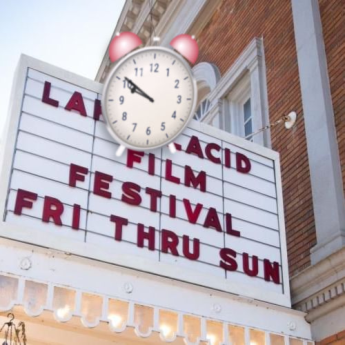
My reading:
9h51
